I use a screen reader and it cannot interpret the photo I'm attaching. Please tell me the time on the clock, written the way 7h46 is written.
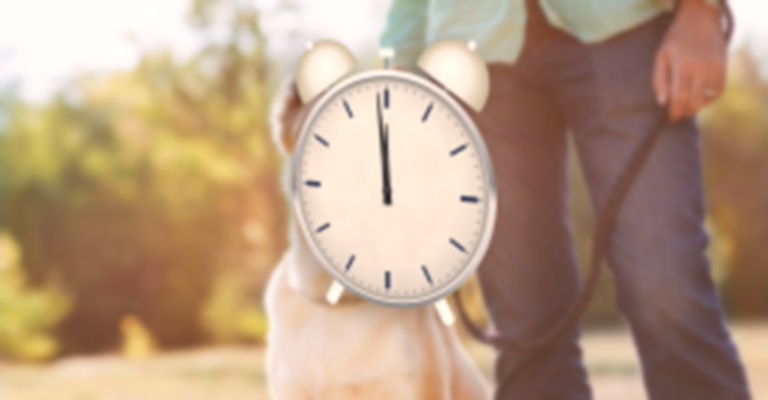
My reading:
11h59
